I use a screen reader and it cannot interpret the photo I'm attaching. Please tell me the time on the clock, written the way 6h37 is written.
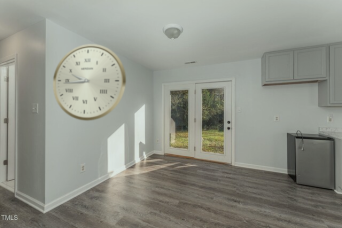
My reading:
9h44
